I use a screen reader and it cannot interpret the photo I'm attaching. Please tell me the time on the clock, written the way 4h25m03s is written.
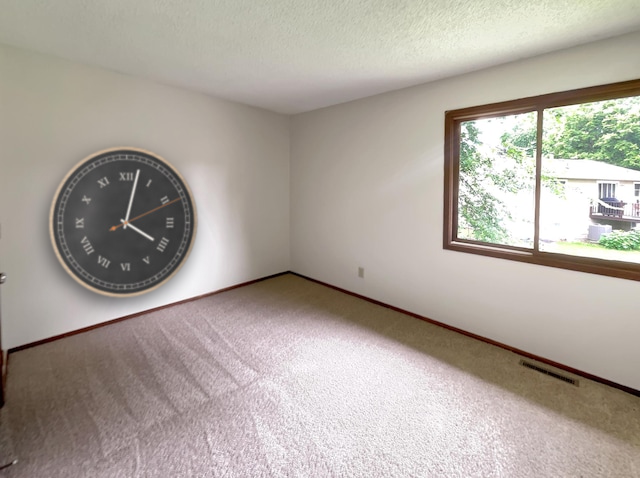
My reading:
4h02m11s
